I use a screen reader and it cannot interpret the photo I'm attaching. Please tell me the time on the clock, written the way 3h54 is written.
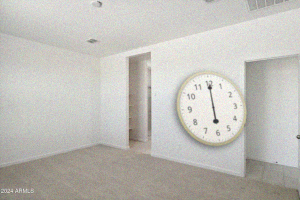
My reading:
6h00
